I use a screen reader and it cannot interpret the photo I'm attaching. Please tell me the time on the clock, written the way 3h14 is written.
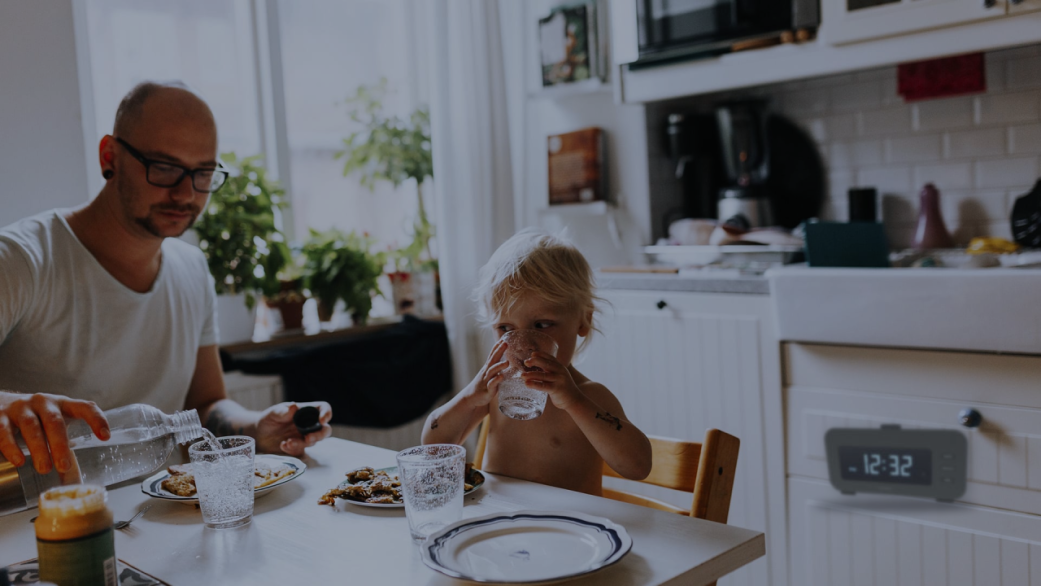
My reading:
12h32
